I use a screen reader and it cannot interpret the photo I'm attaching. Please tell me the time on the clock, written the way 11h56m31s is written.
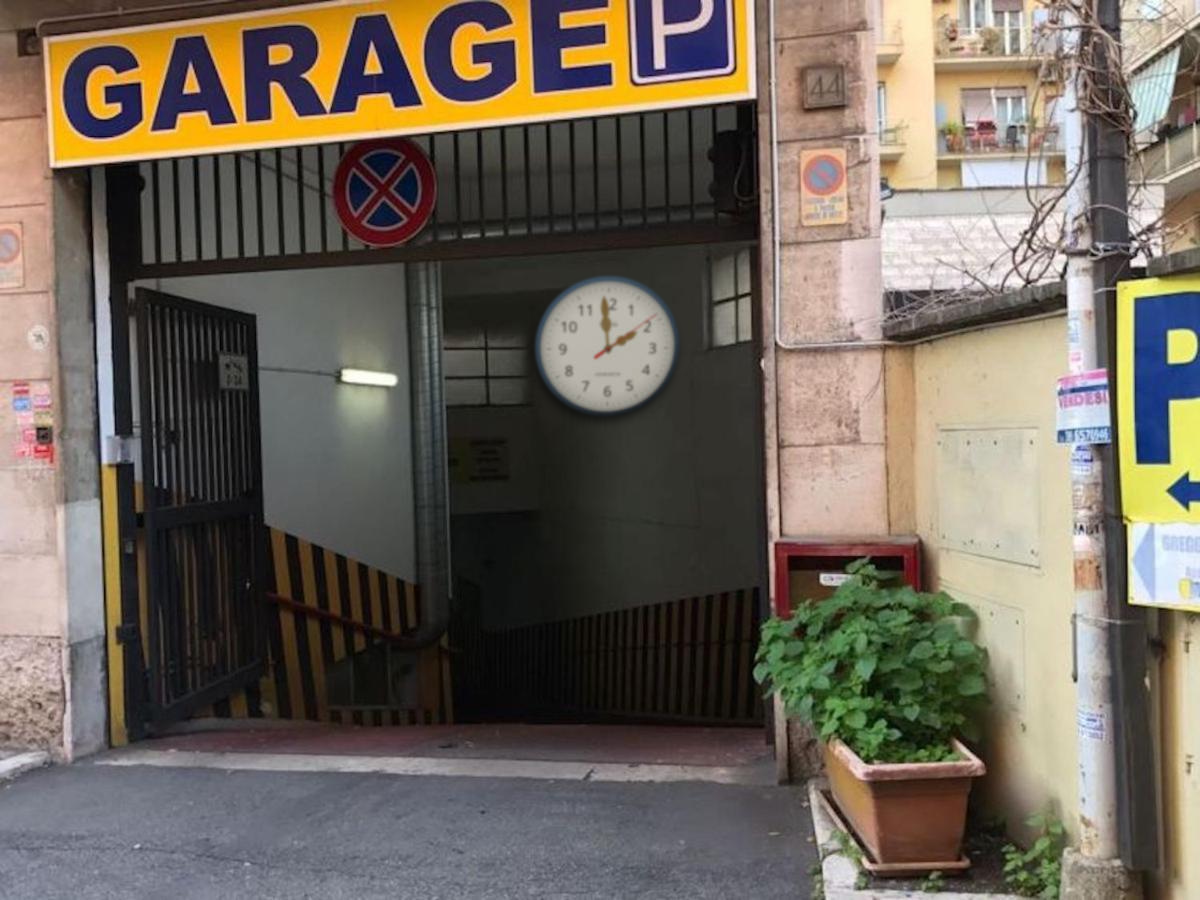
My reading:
1h59m09s
